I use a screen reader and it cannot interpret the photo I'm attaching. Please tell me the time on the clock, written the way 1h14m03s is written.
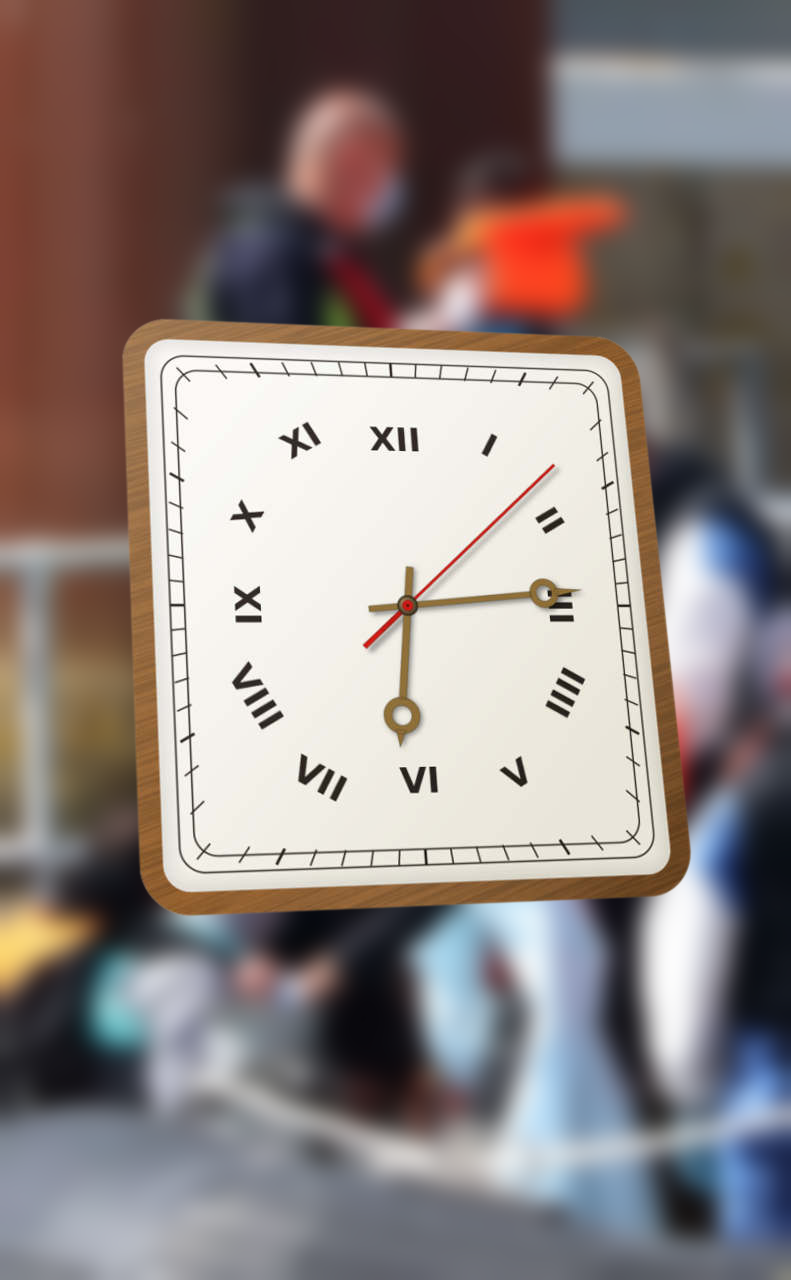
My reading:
6h14m08s
